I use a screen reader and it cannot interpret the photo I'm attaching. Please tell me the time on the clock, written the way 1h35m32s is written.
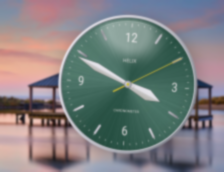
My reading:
3h49m10s
